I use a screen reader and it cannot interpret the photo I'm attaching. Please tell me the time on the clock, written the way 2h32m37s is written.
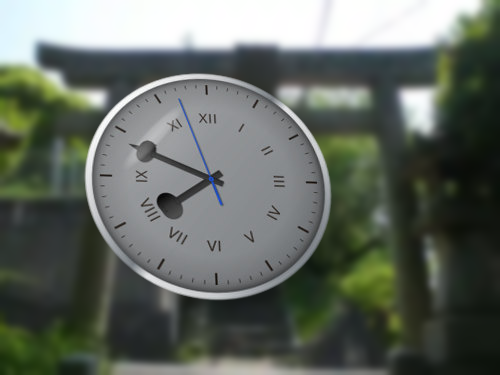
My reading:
7h48m57s
